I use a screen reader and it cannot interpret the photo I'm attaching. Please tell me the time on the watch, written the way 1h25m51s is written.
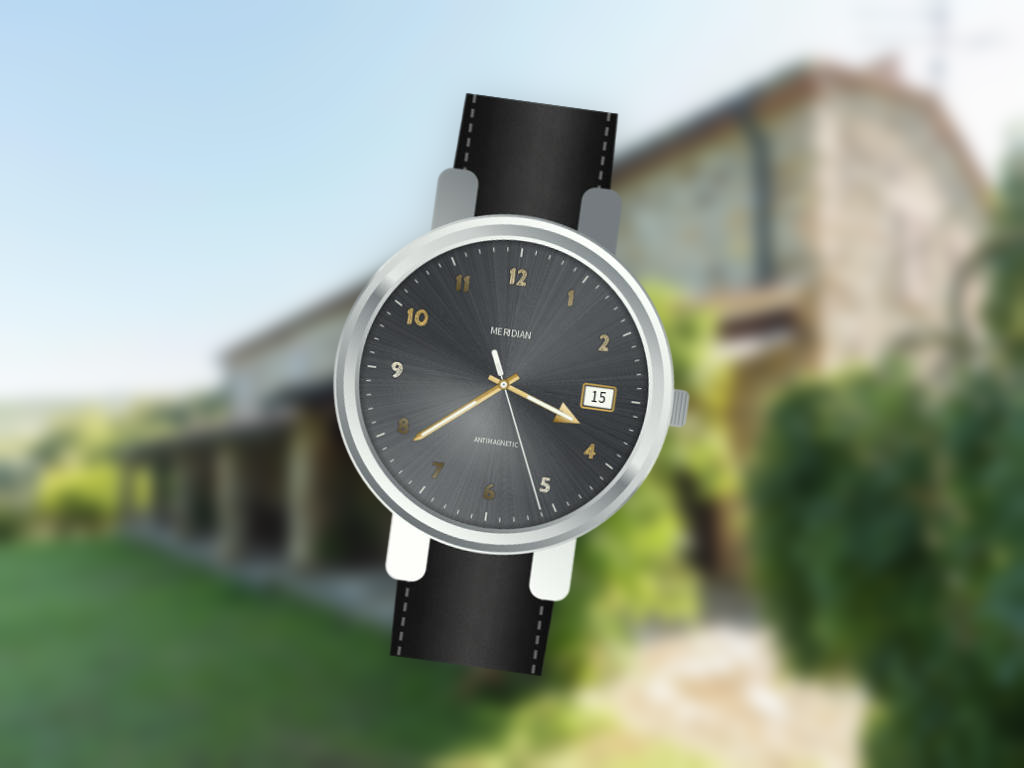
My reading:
3h38m26s
